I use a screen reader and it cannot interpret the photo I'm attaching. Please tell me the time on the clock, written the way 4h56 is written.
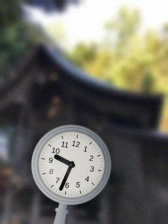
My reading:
9h32
